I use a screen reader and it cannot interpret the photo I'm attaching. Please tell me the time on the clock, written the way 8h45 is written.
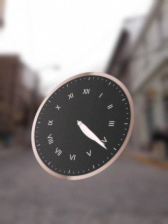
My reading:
4h21
